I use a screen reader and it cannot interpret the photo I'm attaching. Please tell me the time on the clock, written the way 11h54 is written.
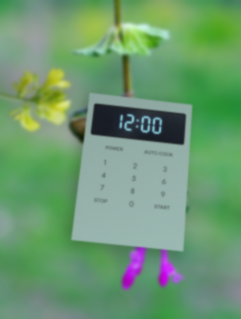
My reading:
12h00
